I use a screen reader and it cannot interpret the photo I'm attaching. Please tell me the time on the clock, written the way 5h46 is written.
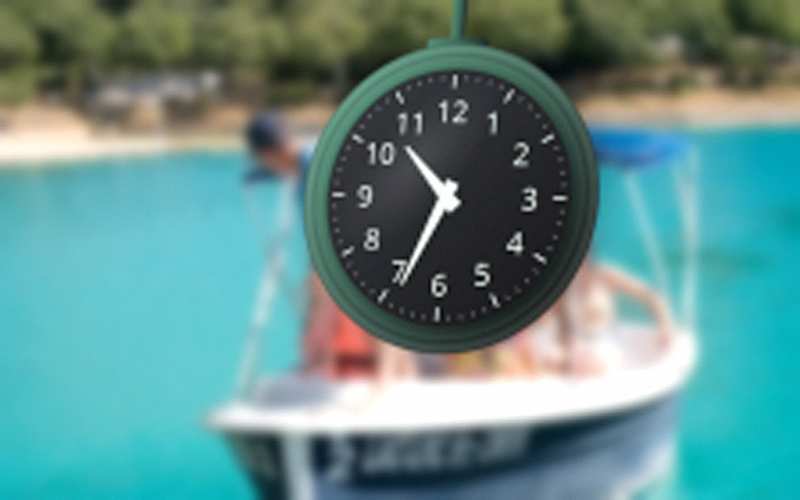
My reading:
10h34
